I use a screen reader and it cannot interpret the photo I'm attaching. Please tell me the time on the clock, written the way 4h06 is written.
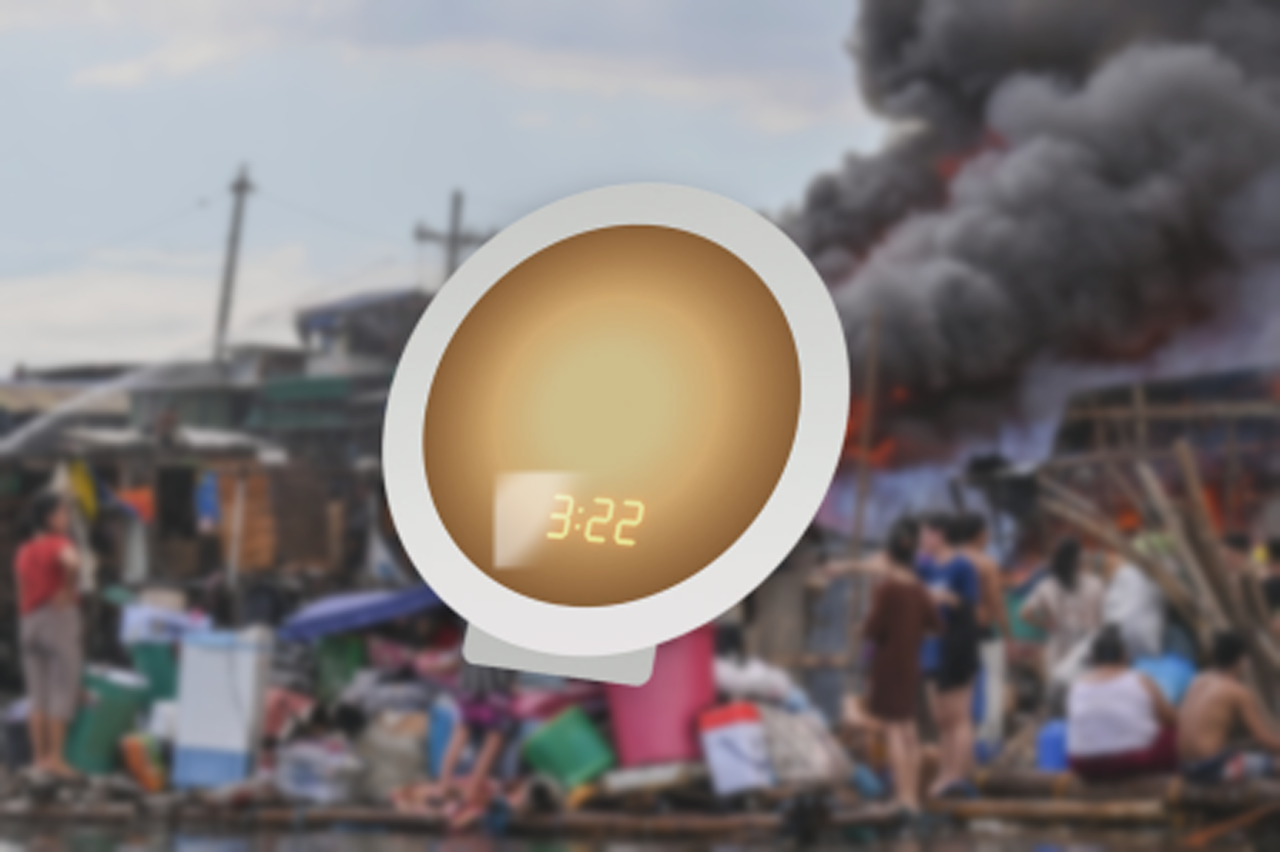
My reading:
3h22
